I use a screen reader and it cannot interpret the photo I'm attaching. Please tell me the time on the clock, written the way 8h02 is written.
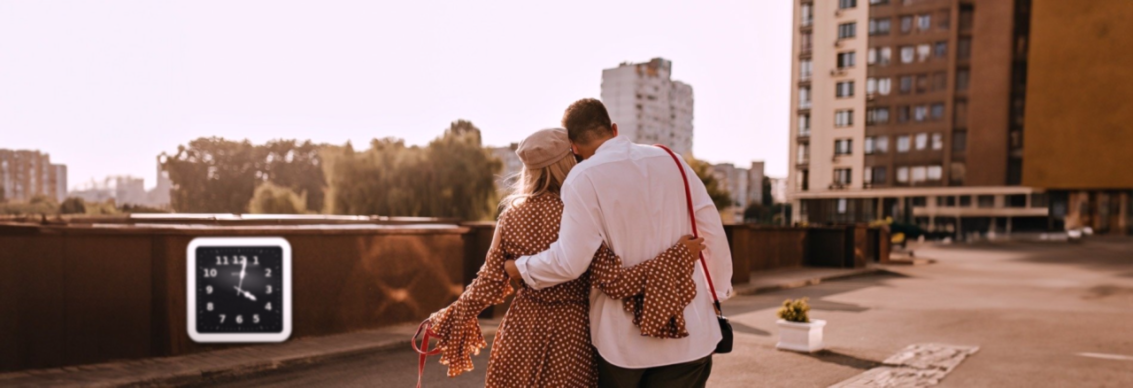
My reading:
4h02
